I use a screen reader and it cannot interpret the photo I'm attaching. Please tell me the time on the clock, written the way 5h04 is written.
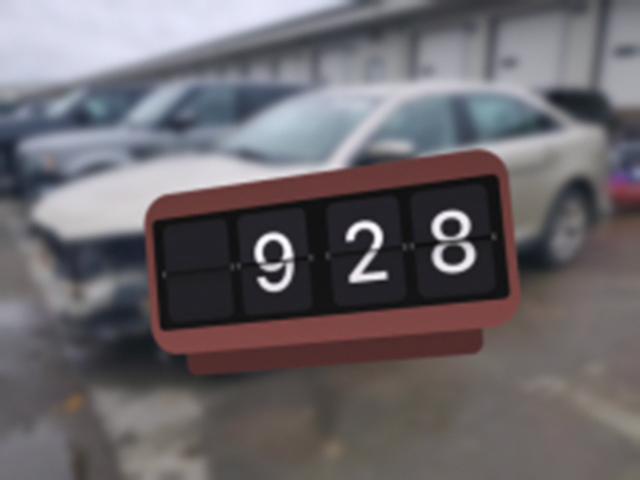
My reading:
9h28
